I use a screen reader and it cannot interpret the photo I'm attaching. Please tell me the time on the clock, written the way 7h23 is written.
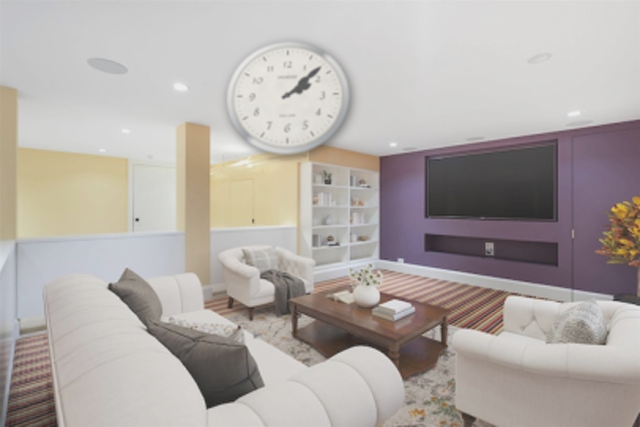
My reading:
2h08
